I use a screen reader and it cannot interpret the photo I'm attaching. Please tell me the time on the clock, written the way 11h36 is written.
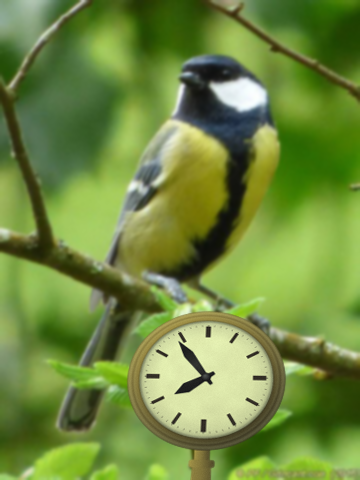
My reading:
7h54
